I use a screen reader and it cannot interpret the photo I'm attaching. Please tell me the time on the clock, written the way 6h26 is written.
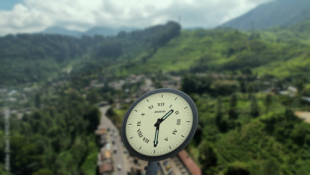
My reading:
1h30
